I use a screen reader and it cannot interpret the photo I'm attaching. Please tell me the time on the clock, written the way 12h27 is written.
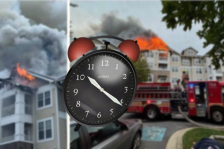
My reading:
10h21
